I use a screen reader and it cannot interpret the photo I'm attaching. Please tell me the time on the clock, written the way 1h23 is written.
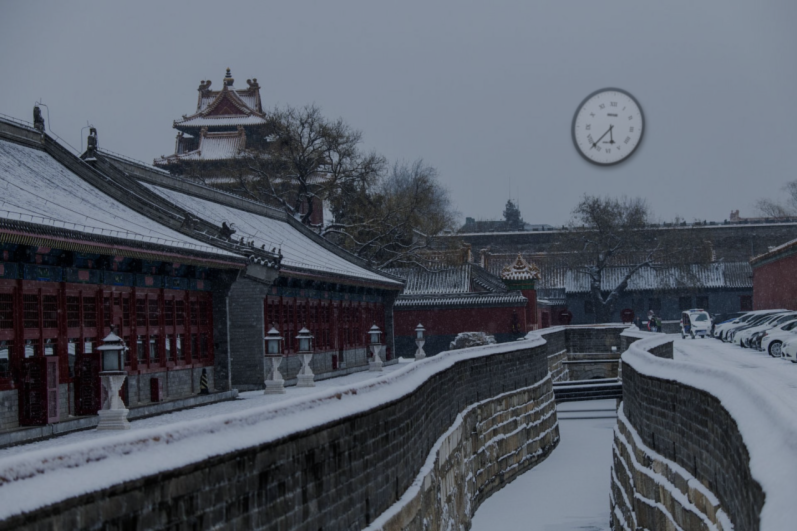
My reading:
5h37
